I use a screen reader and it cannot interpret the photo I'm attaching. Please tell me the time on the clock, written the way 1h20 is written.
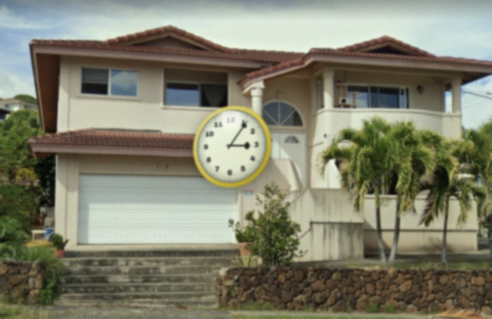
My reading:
3h06
